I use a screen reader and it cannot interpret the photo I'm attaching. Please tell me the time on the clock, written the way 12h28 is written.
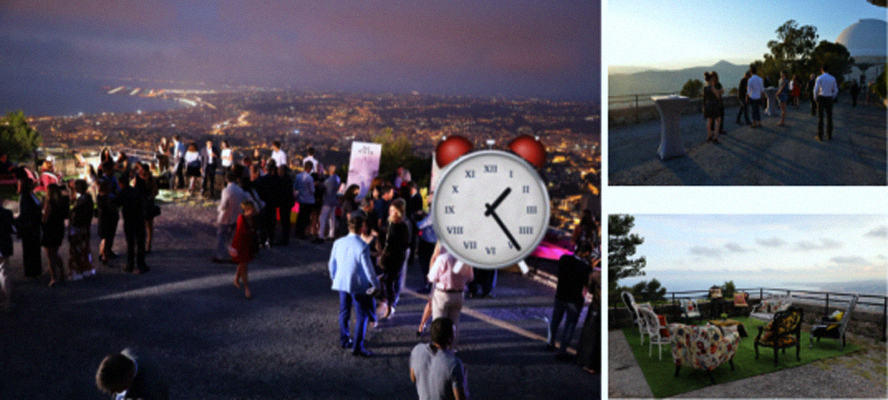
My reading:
1h24
